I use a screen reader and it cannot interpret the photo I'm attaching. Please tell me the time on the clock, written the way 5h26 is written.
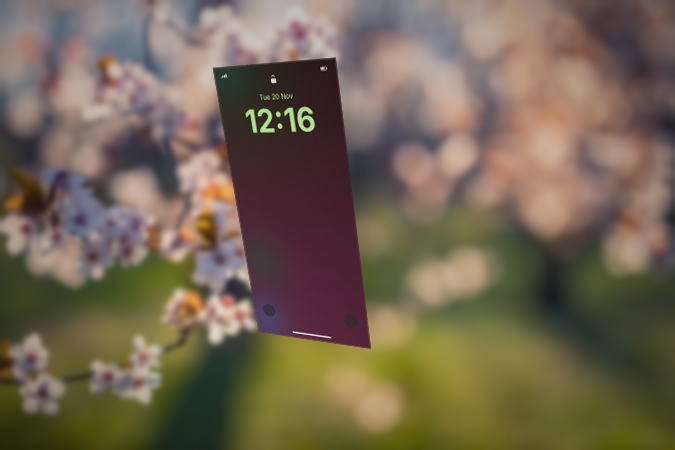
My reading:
12h16
